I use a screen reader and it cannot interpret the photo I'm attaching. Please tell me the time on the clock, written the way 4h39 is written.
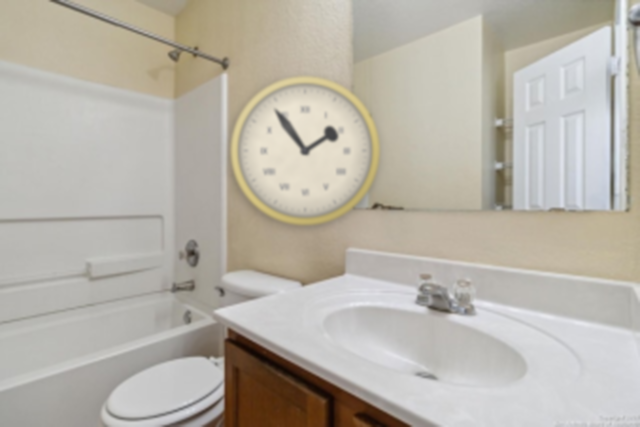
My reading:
1h54
